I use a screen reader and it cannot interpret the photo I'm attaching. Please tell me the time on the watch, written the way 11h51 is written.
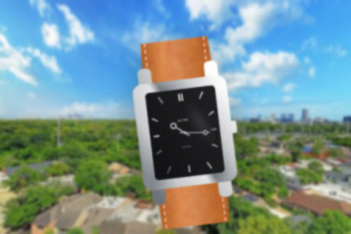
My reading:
10h16
